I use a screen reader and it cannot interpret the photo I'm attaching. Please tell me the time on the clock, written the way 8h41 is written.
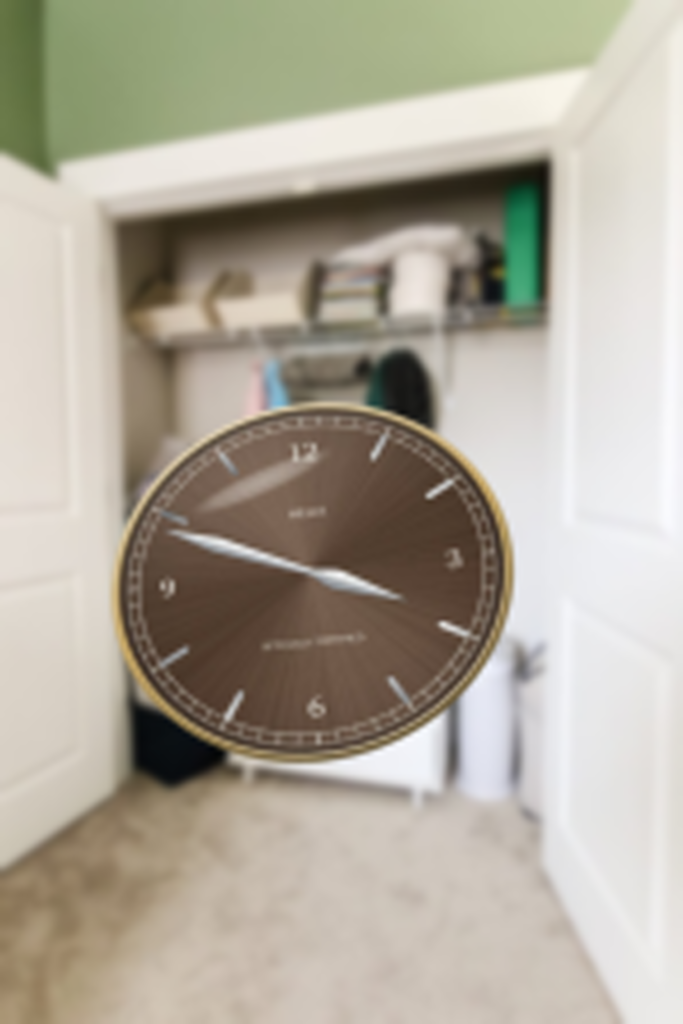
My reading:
3h49
